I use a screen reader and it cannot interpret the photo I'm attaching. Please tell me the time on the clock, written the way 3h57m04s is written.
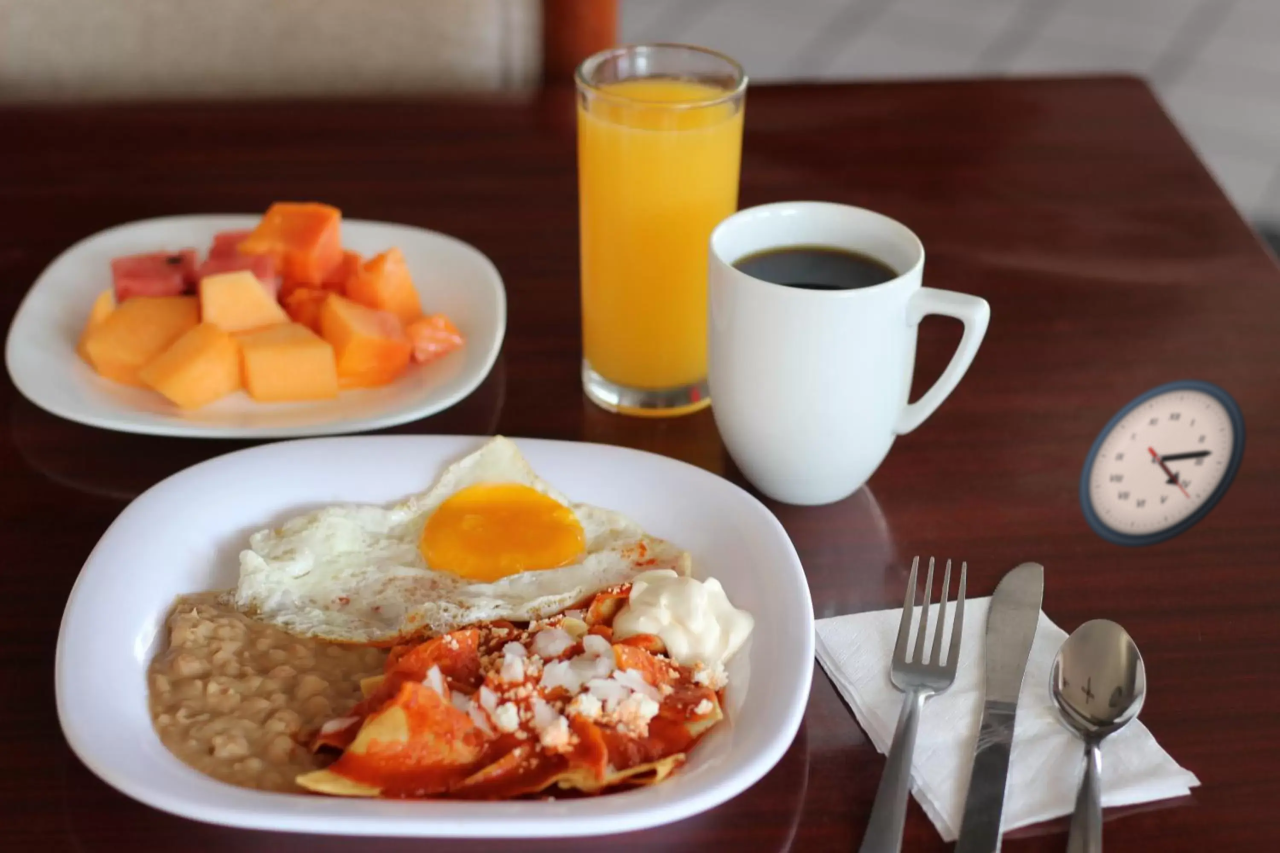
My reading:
4h13m21s
